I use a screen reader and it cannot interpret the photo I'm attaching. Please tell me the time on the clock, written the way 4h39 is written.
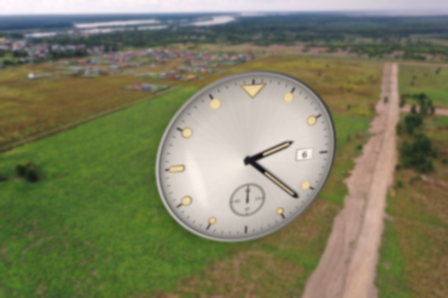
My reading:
2h22
